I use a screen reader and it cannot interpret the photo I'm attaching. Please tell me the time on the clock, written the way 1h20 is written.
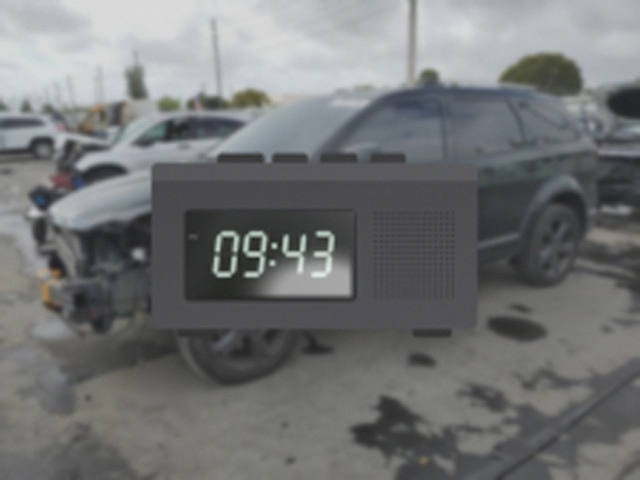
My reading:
9h43
